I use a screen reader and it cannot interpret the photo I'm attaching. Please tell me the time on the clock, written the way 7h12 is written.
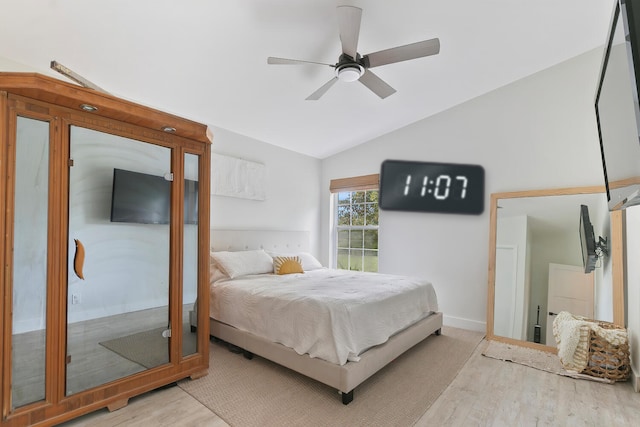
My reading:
11h07
